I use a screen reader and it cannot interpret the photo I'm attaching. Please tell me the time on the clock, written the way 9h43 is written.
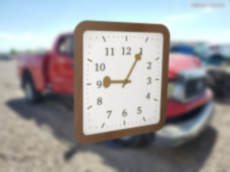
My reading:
9h05
